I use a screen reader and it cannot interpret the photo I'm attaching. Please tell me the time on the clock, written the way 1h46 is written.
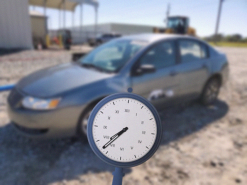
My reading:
7h37
